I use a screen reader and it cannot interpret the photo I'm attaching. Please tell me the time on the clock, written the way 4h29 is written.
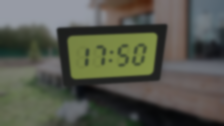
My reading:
17h50
